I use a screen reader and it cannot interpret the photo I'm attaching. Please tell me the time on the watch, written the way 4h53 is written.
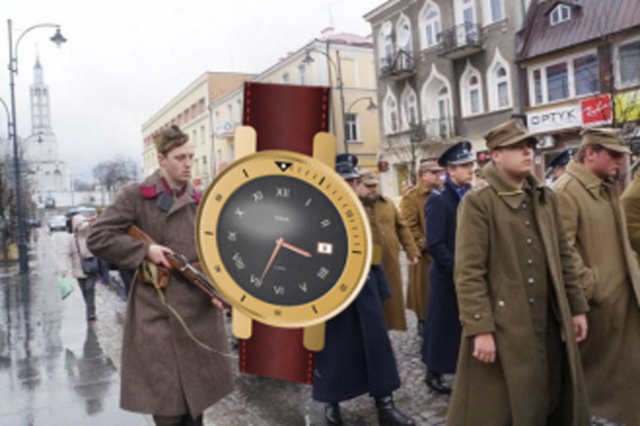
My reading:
3h34
